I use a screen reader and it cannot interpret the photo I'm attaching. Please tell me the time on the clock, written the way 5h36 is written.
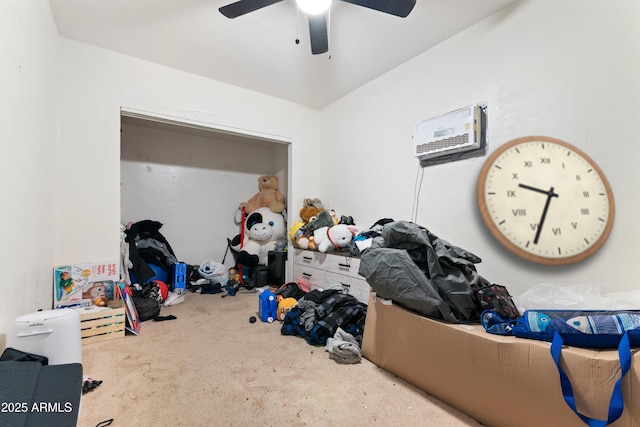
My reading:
9h34
